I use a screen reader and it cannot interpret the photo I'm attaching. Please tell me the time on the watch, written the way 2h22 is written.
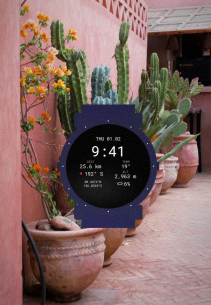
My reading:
9h41
